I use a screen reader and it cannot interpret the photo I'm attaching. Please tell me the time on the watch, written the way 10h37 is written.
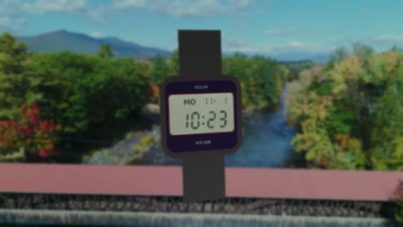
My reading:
10h23
